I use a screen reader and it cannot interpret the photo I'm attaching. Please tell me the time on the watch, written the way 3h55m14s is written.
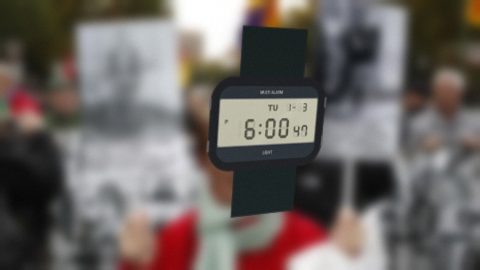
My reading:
6h00m47s
